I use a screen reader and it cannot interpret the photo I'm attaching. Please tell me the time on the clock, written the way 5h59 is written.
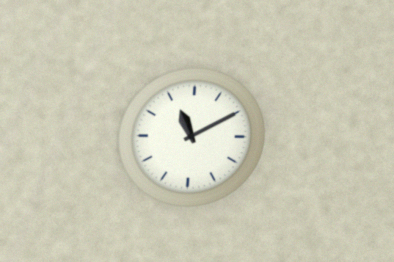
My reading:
11h10
